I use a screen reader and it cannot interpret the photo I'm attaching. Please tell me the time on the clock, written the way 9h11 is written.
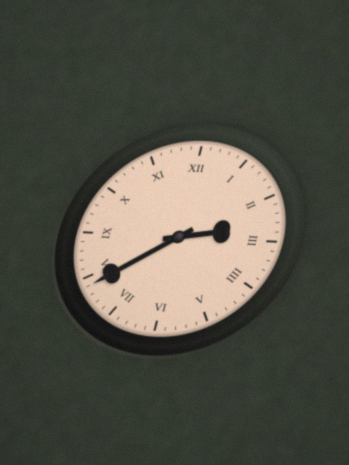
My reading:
2h39
